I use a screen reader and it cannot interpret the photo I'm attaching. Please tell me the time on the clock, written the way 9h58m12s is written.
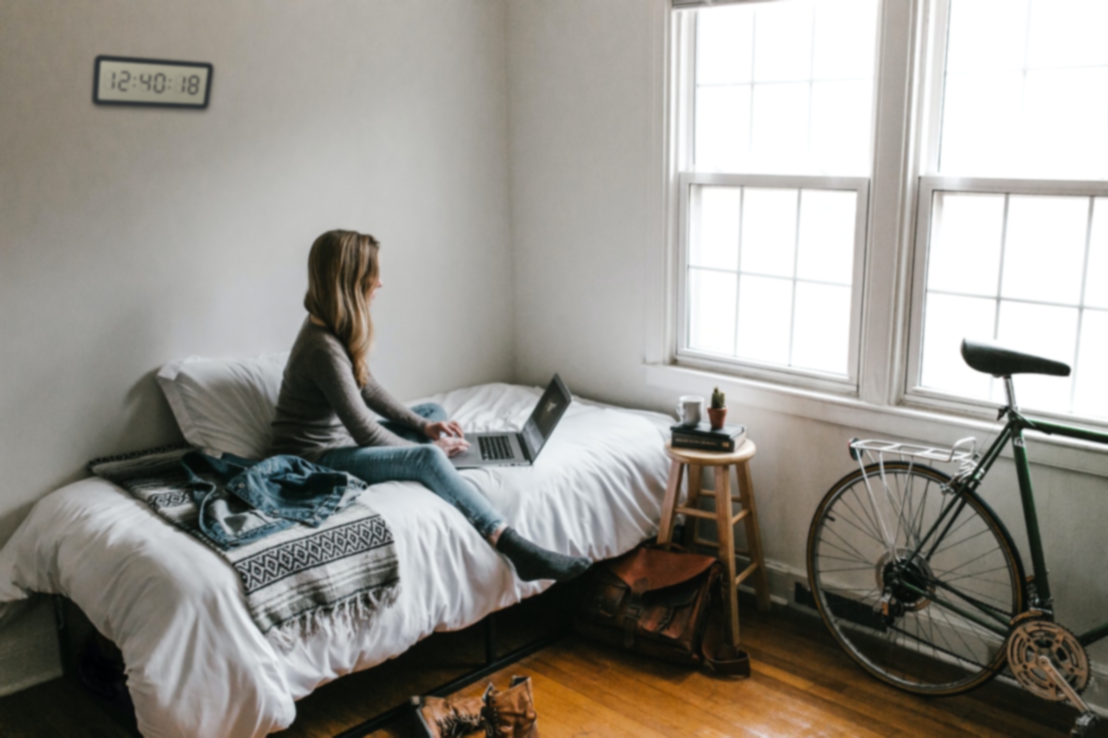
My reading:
12h40m18s
